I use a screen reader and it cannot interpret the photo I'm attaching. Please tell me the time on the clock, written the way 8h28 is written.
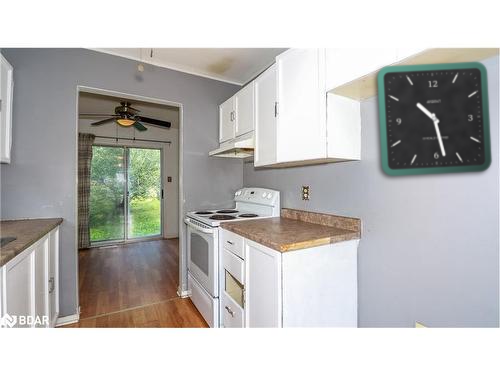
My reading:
10h28
